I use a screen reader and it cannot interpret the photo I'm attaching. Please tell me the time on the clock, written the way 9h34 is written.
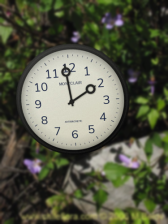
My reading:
1h59
